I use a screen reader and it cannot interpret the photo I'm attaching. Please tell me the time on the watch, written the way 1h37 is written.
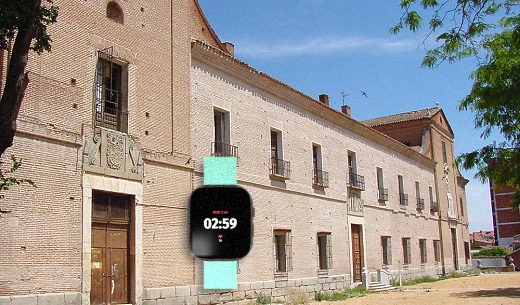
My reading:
2h59
